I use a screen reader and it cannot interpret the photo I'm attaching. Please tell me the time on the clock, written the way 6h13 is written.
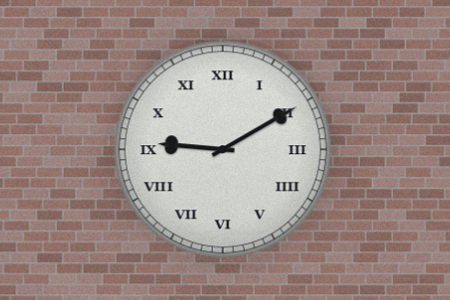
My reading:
9h10
